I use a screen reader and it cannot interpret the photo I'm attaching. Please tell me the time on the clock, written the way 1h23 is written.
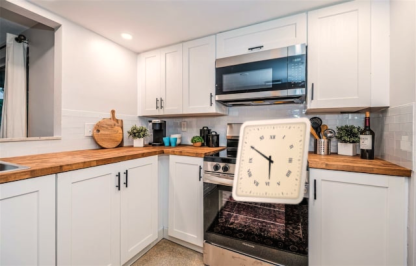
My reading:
5h50
